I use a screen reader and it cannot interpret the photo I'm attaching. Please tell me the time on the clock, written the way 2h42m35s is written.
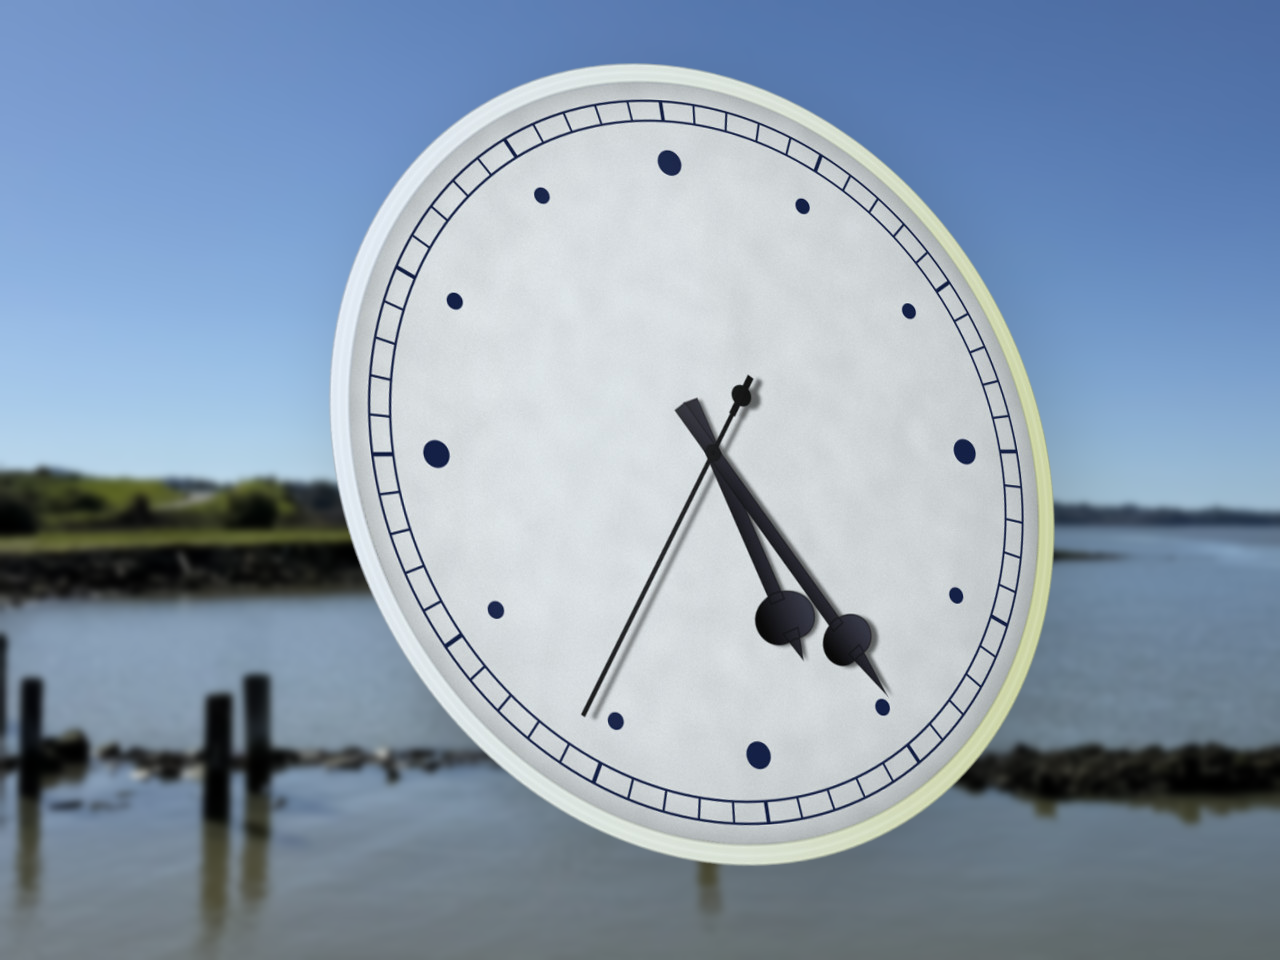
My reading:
5h24m36s
